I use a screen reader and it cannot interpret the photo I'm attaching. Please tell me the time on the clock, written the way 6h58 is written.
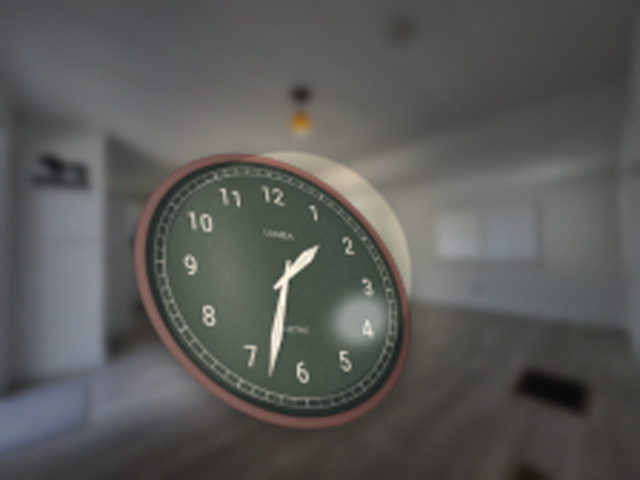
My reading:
1h33
